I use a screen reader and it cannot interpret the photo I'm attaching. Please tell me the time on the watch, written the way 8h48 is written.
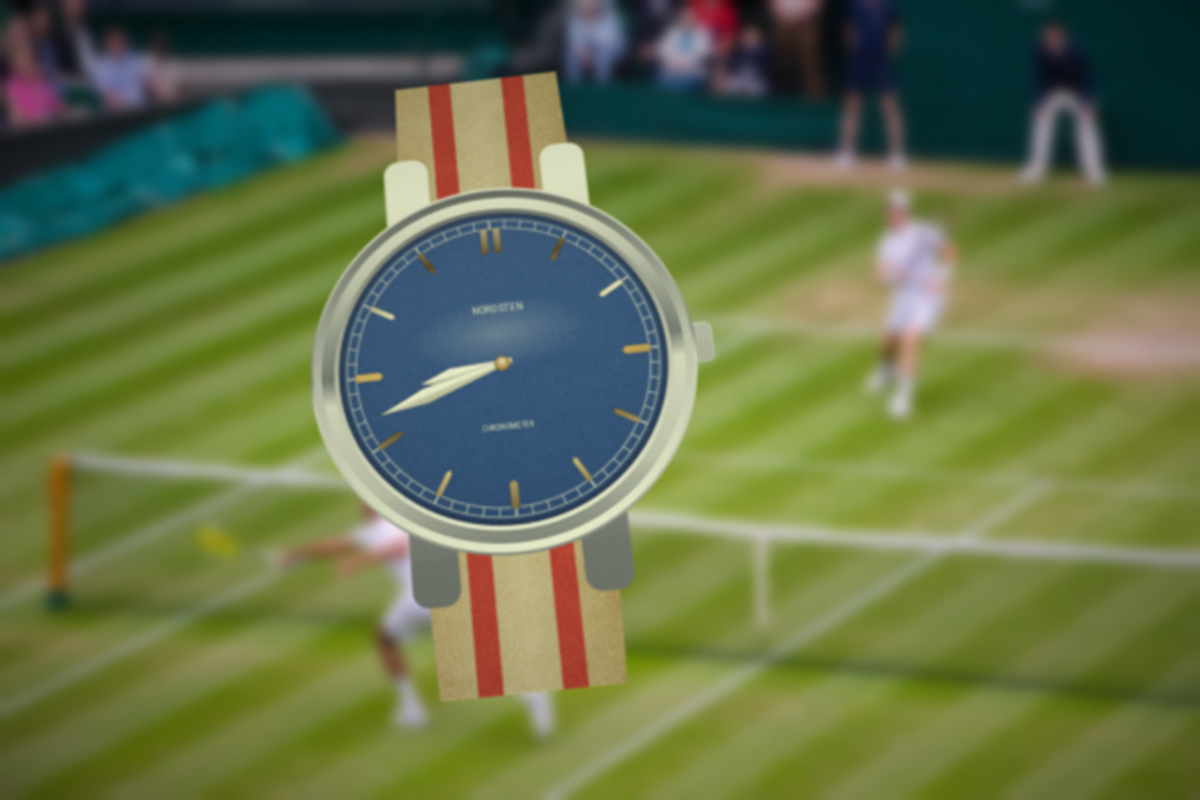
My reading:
8h42
